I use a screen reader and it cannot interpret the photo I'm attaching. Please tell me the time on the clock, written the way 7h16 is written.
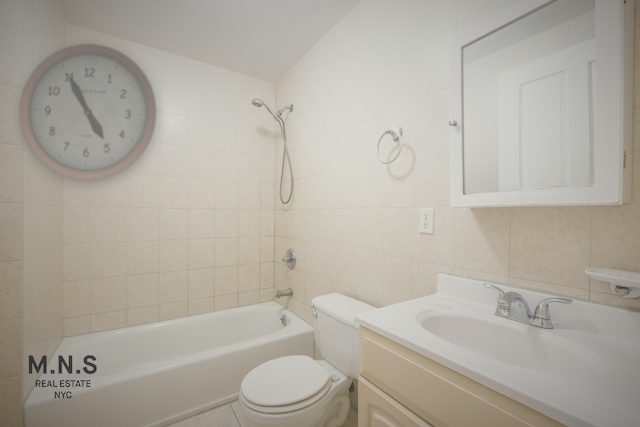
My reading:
4h55
